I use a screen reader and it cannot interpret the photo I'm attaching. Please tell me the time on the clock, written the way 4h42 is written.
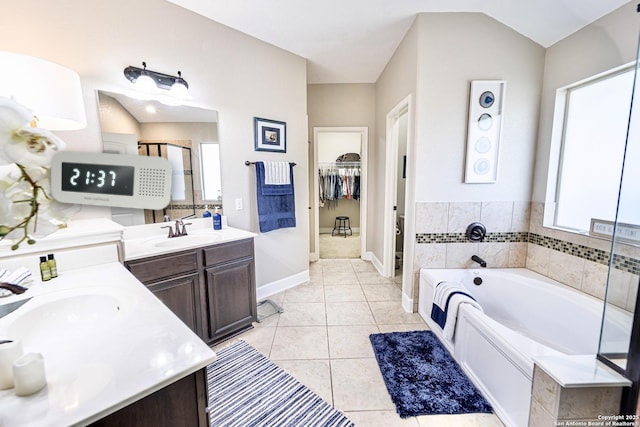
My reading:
21h37
